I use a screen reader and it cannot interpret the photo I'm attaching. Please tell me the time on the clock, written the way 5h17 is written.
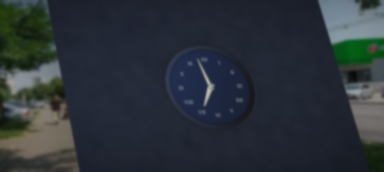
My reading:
6h58
